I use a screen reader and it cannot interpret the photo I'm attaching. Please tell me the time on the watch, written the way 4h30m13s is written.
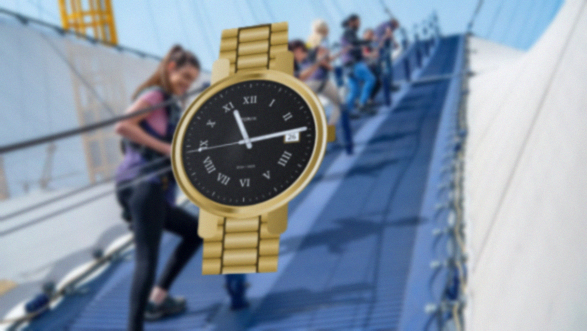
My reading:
11h13m44s
